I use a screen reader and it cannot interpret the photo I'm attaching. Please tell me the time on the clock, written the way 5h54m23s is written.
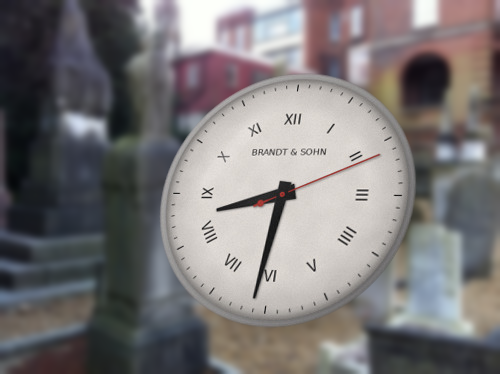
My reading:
8h31m11s
